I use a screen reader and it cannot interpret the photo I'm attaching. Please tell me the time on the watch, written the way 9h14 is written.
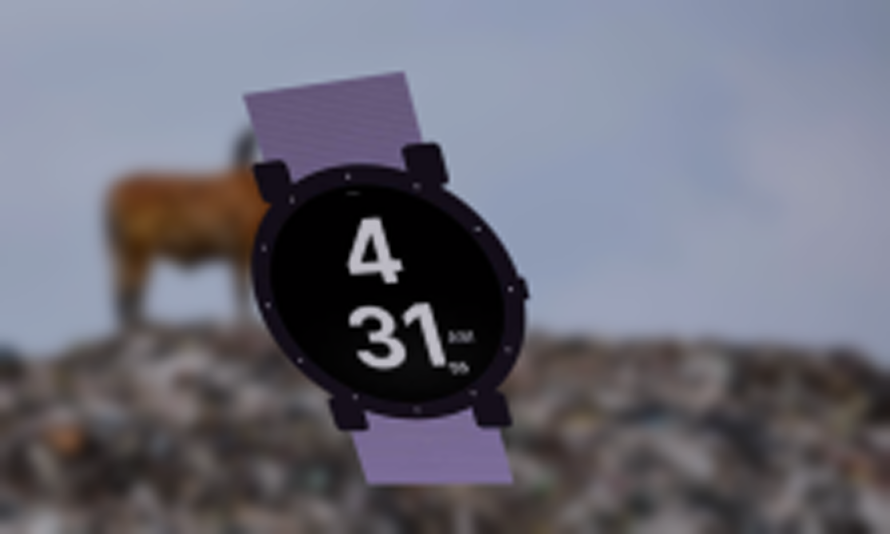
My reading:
4h31
